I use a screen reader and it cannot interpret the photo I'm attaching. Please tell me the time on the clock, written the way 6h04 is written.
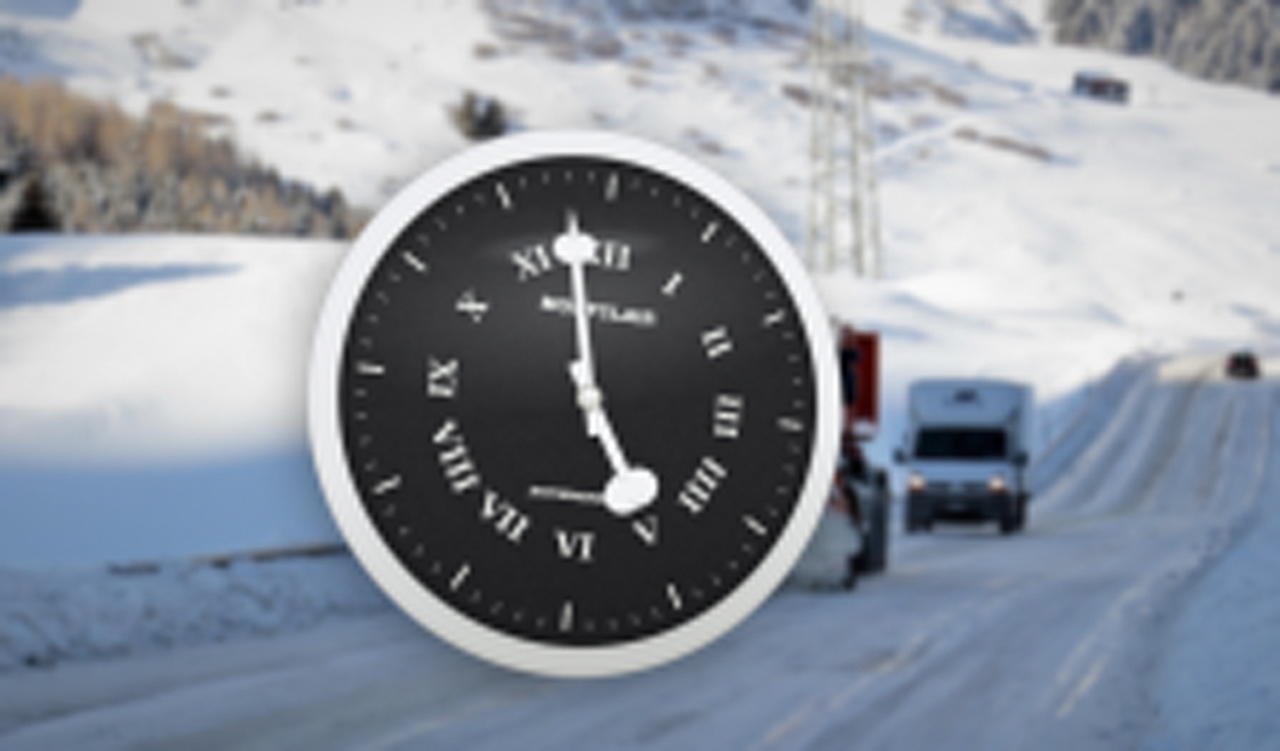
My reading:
4h58
